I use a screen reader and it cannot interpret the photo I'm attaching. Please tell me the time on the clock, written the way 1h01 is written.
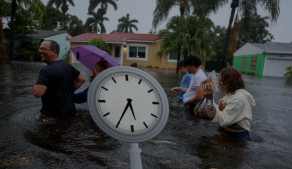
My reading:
5h35
